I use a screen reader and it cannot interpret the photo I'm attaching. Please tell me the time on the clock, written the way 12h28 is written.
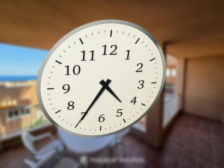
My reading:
4h35
